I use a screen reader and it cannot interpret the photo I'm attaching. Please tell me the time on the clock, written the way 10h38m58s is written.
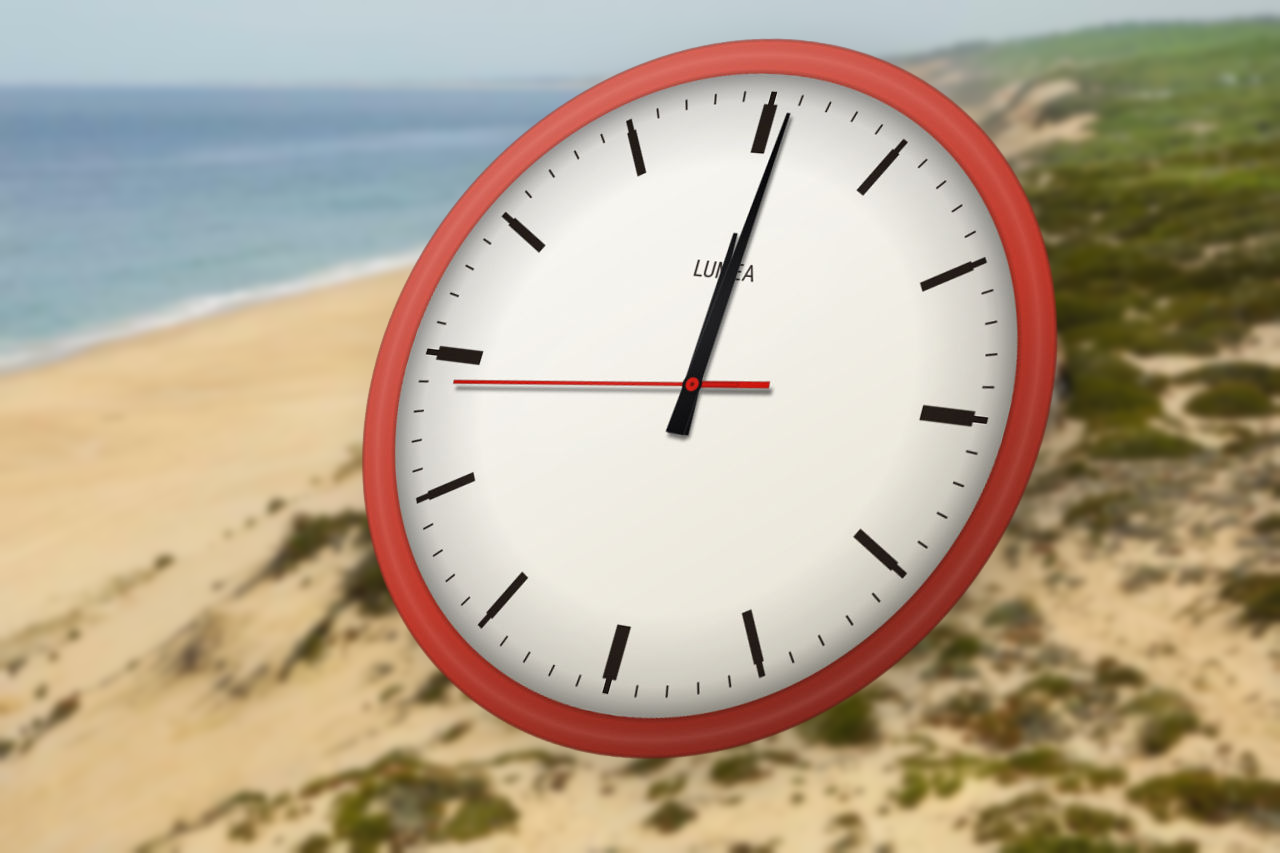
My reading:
12h00m44s
